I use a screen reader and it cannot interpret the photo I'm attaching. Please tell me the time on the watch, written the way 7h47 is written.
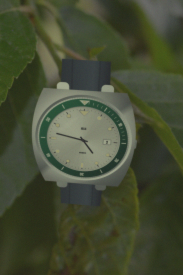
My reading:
4h47
